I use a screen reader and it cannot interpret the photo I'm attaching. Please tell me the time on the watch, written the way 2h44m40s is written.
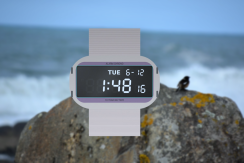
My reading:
1h48m16s
